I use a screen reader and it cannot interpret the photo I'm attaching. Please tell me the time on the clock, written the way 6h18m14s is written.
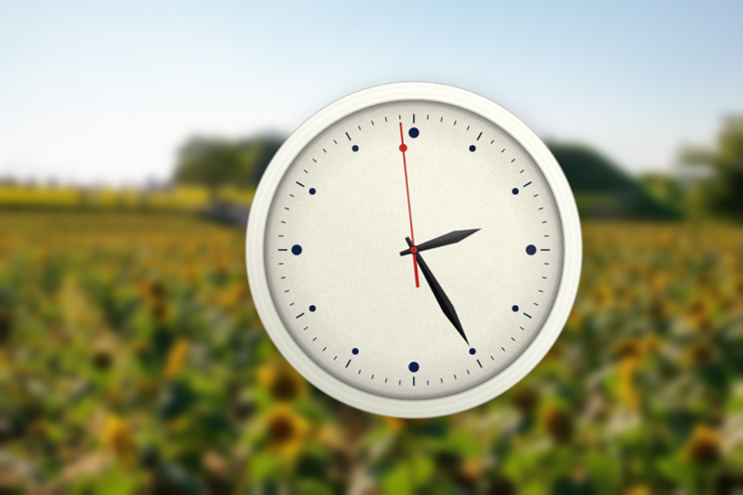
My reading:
2h24m59s
